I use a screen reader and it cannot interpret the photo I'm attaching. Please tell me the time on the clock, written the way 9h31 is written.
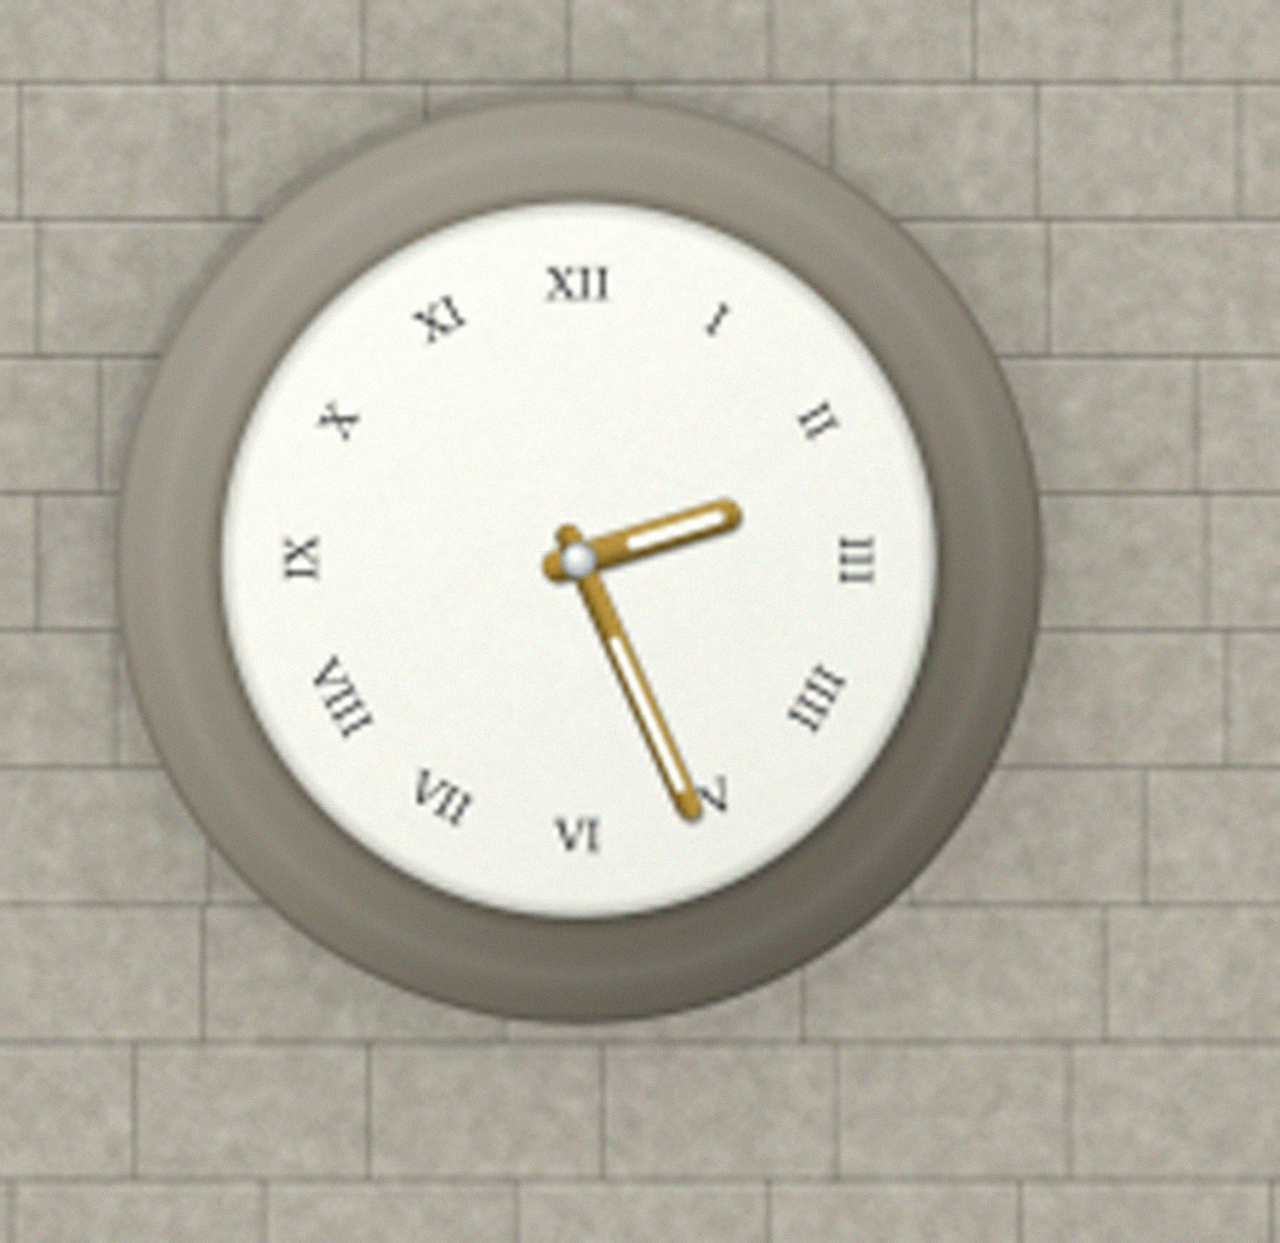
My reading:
2h26
